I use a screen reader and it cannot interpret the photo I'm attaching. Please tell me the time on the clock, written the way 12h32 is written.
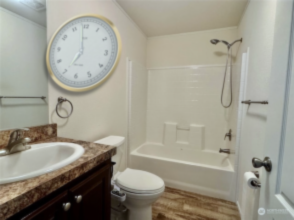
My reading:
6h58
